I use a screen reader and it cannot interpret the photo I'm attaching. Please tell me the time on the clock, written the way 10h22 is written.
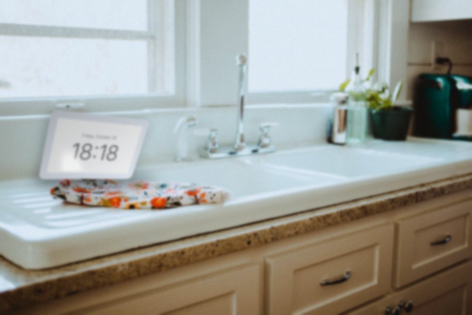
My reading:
18h18
